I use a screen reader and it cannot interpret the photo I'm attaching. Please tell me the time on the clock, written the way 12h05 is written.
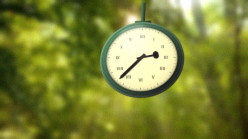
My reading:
2h37
